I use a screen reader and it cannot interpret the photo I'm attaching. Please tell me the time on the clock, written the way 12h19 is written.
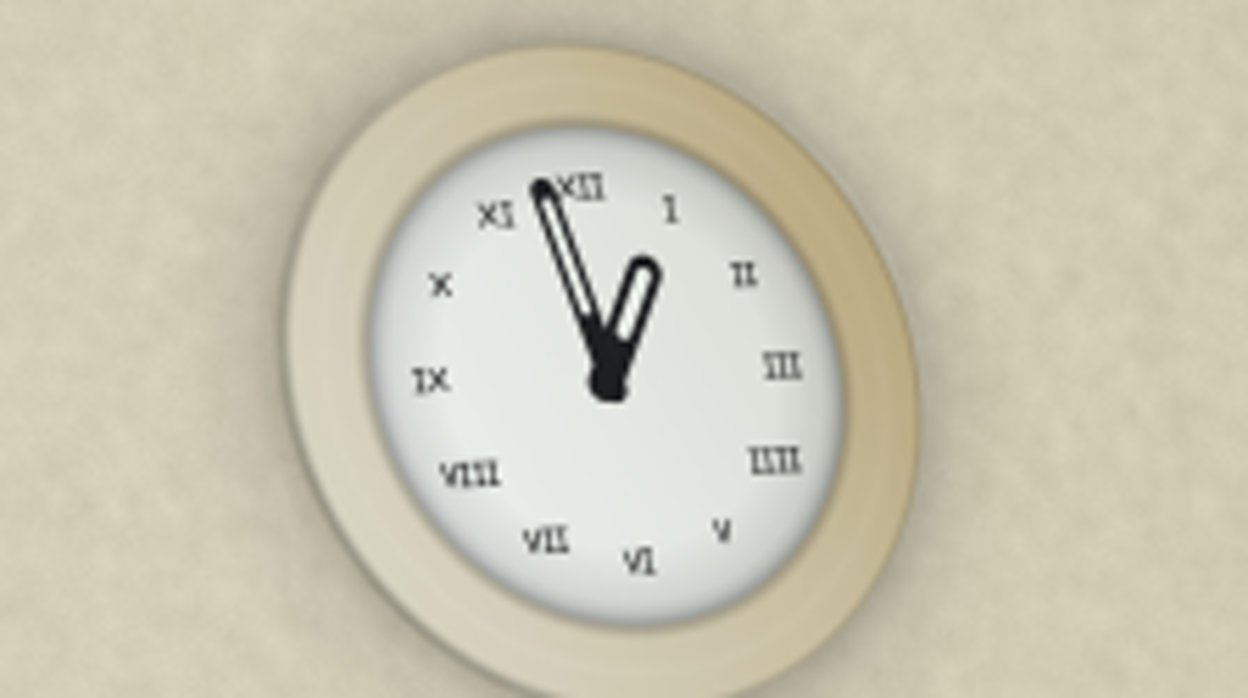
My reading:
12h58
